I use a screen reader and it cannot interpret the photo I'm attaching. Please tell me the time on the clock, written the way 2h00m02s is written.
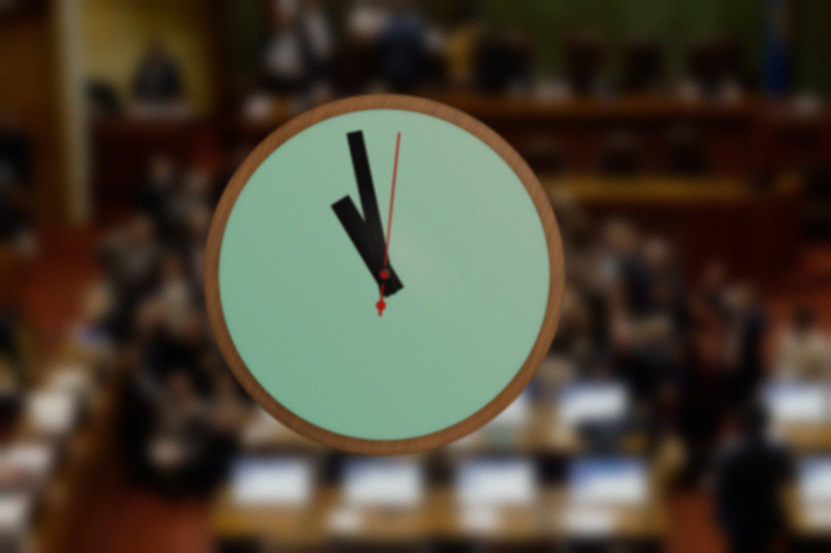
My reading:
10h58m01s
